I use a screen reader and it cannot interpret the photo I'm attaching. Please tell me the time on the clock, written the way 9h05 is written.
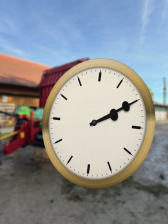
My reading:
2h10
